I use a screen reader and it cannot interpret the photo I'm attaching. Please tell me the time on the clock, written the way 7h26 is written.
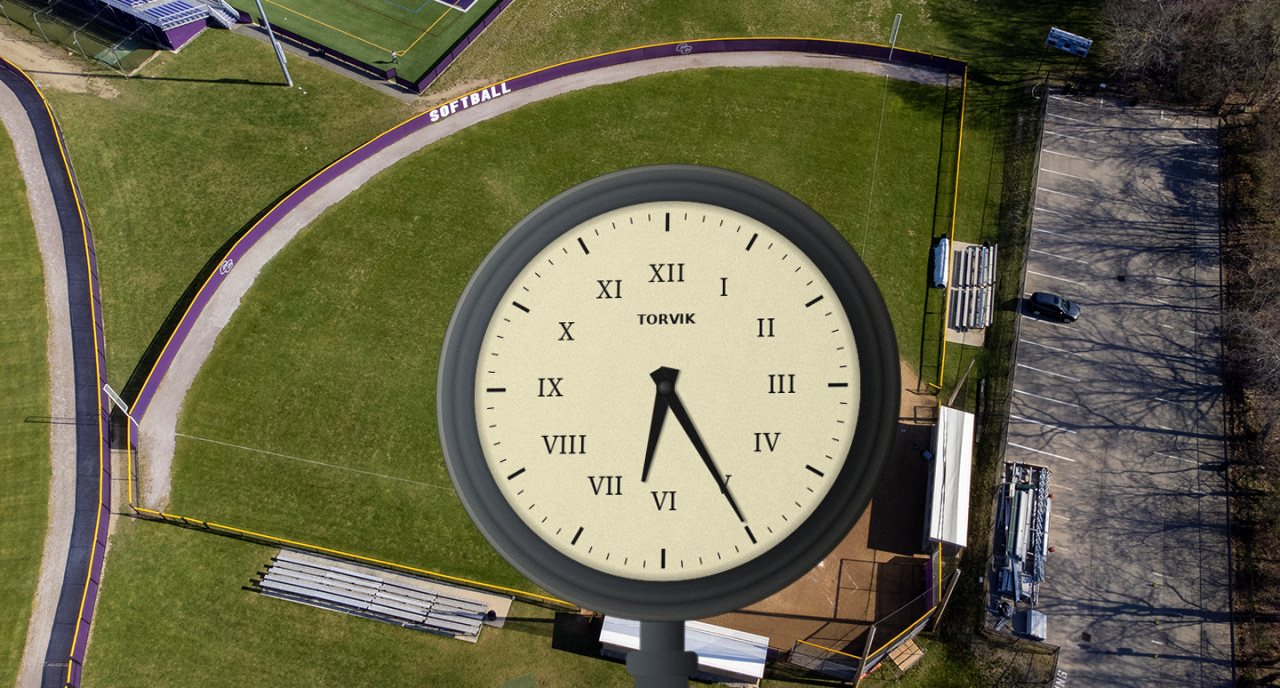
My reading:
6h25
